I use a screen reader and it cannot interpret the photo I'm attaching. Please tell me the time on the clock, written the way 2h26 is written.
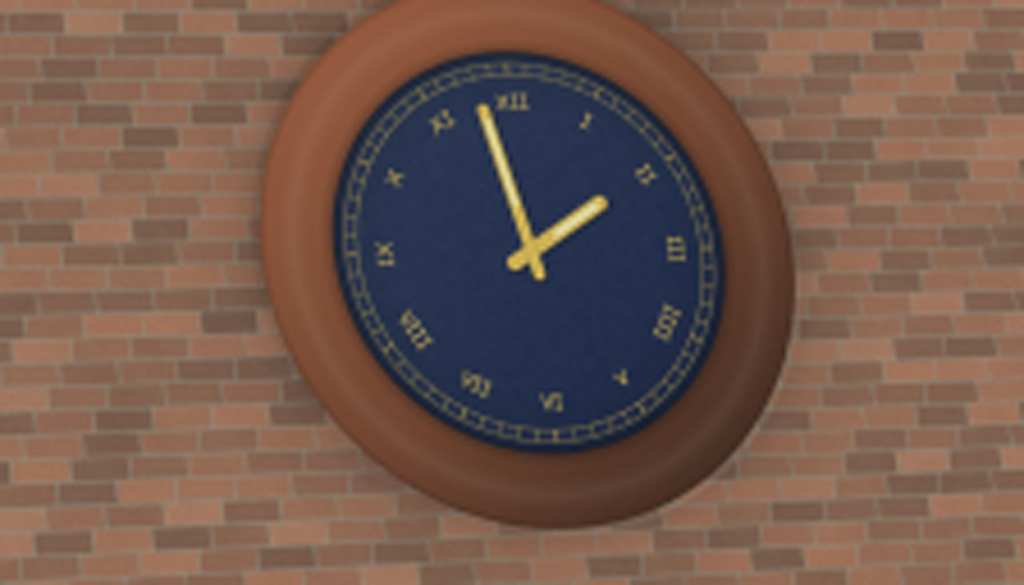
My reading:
1h58
